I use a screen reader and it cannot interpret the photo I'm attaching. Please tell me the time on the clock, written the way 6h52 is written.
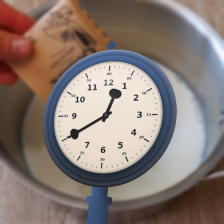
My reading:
12h40
